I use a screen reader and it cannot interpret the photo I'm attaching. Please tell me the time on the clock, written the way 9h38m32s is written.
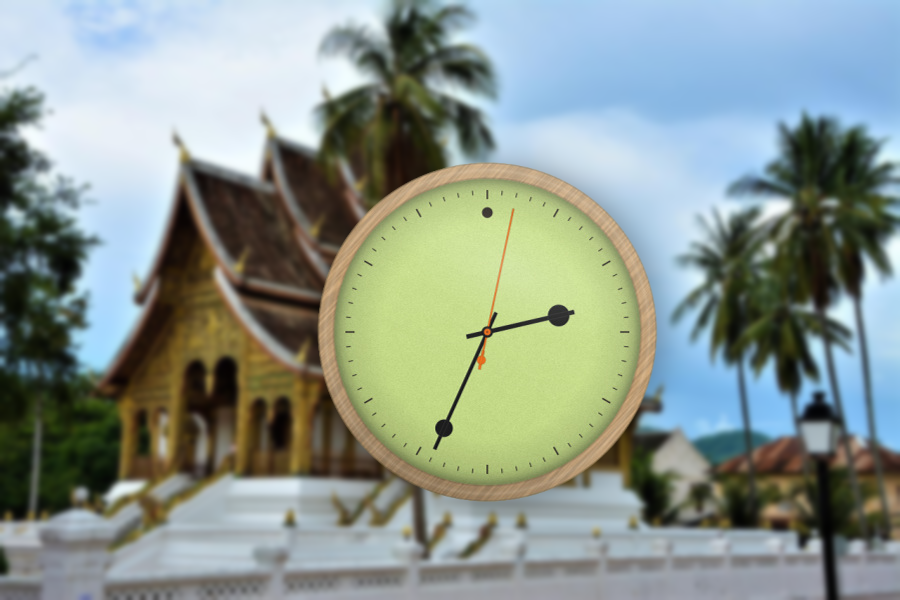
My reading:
2h34m02s
